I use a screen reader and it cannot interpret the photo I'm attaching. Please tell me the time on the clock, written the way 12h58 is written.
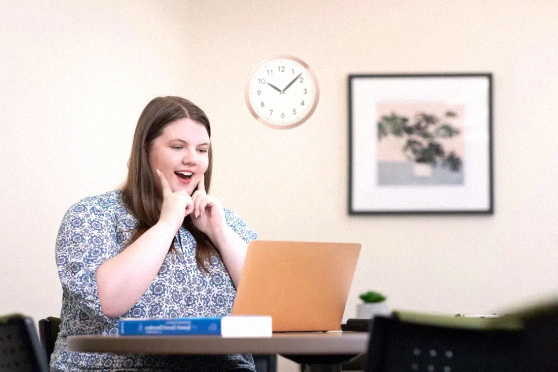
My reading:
10h08
